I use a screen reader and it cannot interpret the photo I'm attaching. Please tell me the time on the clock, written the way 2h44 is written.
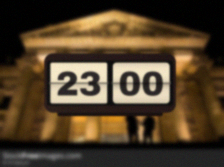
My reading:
23h00
